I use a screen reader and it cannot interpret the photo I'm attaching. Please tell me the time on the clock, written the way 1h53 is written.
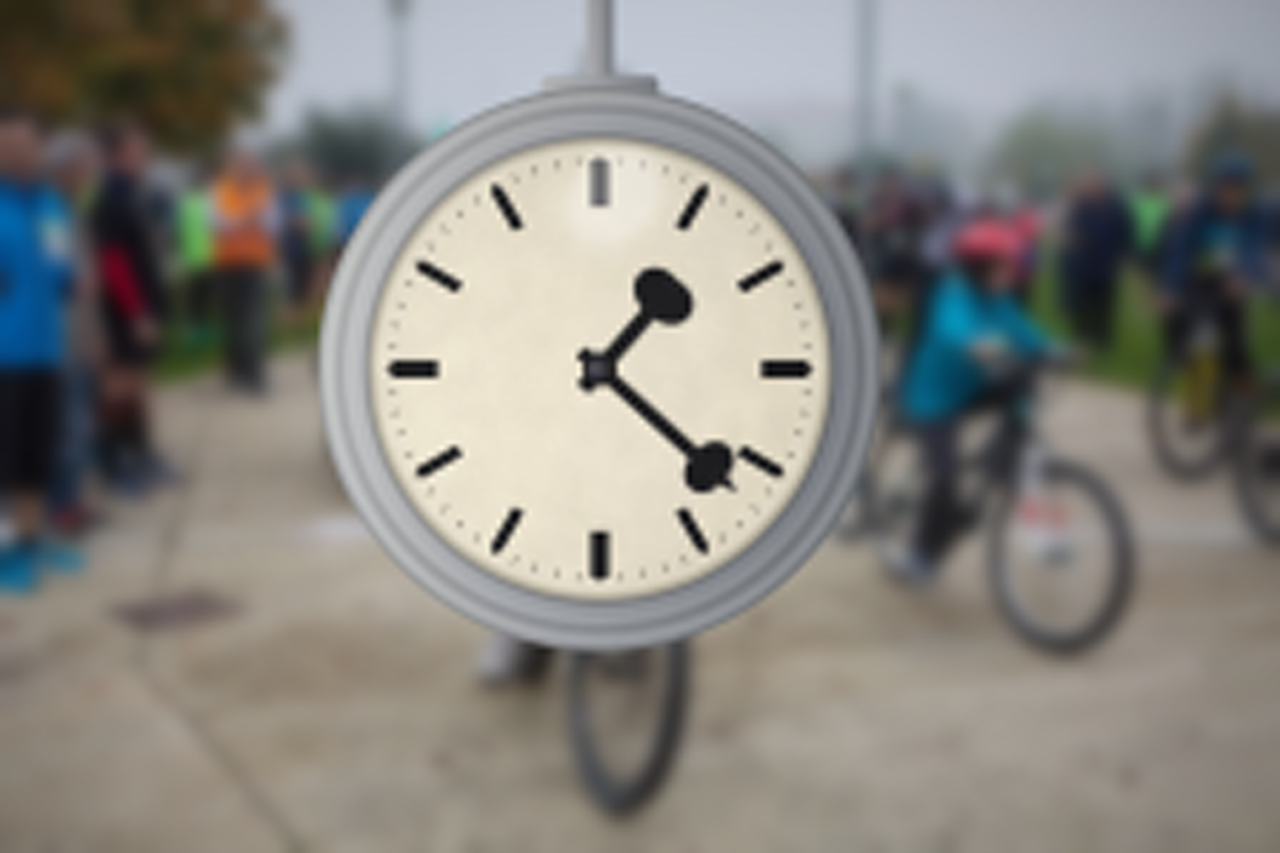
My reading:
1h22
